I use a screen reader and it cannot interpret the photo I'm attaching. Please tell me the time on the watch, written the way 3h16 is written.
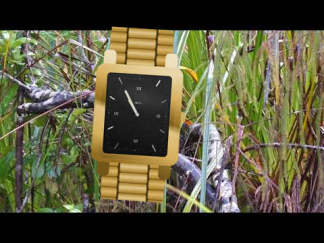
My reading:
10h55
